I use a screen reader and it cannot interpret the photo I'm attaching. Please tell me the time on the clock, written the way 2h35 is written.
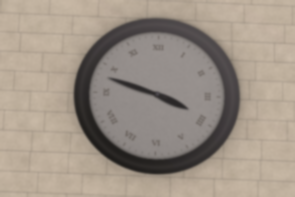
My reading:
3h48
